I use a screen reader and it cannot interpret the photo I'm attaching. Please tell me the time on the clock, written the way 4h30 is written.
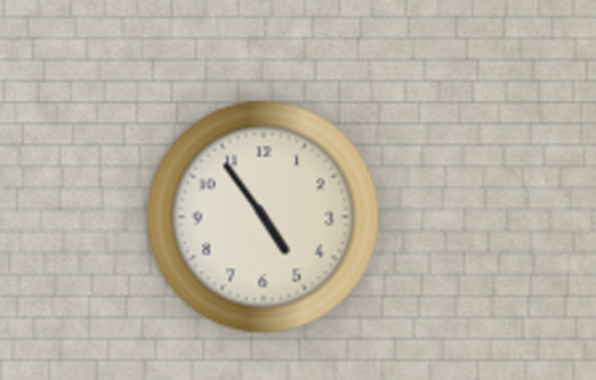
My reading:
4h54
